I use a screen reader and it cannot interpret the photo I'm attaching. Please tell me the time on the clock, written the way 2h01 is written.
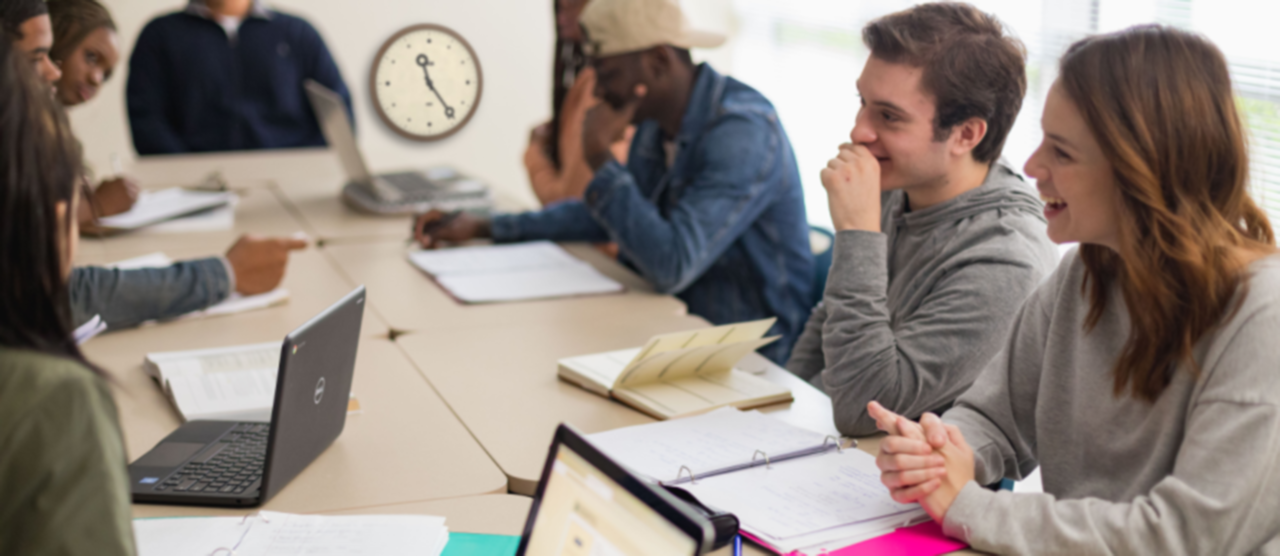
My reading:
11h24
